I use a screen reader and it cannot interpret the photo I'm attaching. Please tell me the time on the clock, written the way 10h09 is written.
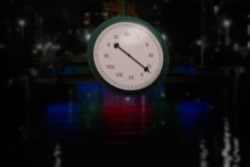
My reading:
10h22
